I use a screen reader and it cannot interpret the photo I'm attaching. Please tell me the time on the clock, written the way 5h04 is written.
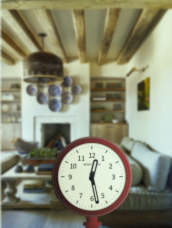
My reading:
12h28
